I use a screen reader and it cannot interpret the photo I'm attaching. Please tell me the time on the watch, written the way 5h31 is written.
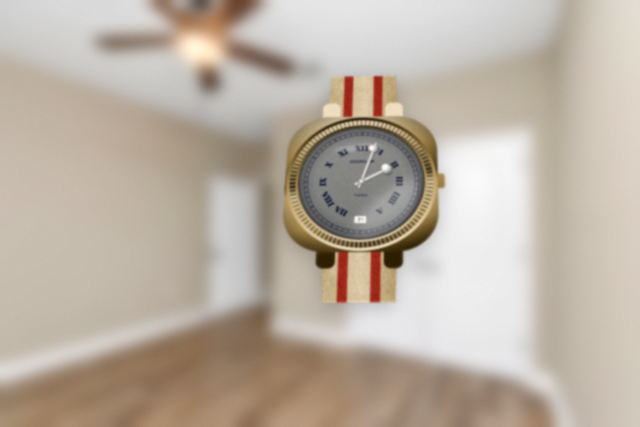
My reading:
2h03
